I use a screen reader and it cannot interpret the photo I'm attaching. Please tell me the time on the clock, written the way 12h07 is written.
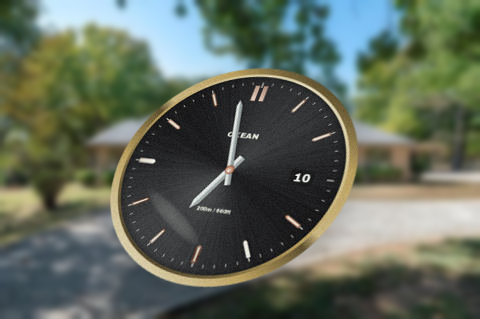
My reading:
6h58
